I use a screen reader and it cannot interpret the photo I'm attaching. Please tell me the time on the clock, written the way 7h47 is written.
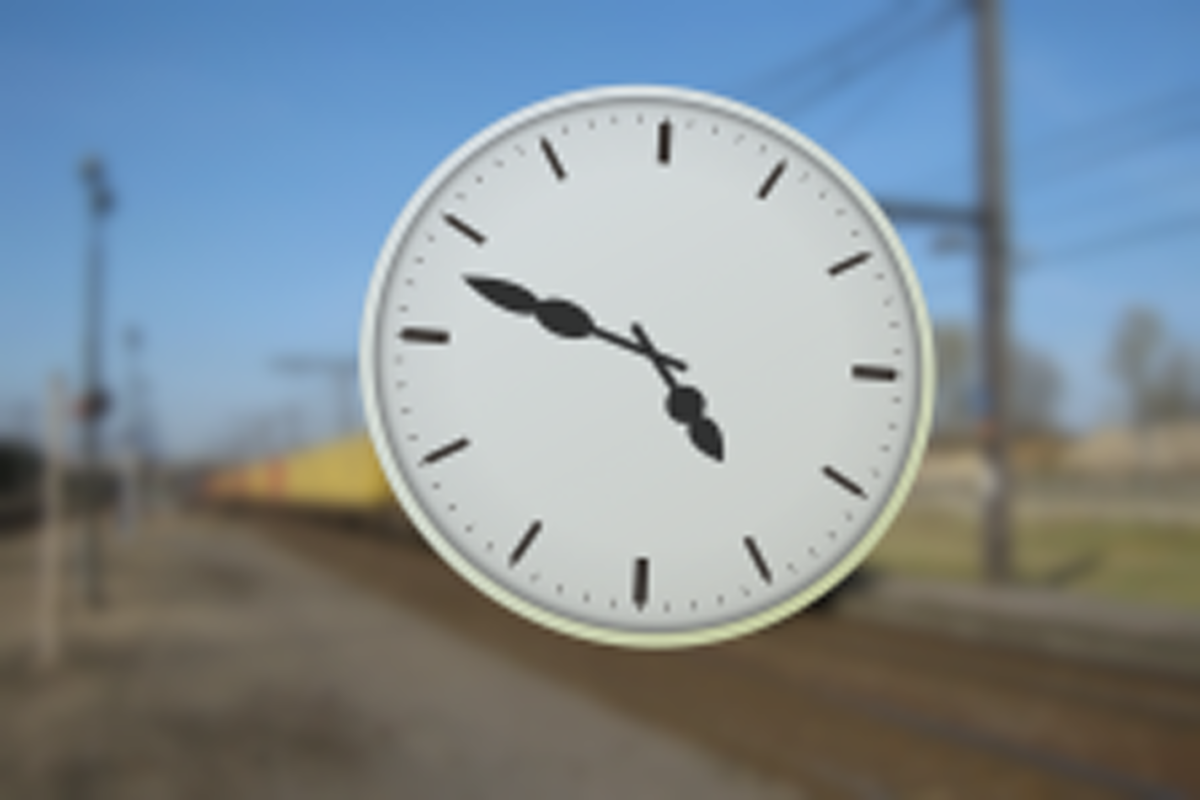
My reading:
4h48
